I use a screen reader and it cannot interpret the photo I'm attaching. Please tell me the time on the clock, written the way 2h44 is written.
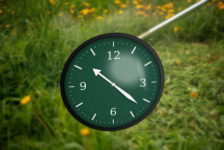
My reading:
10h22
